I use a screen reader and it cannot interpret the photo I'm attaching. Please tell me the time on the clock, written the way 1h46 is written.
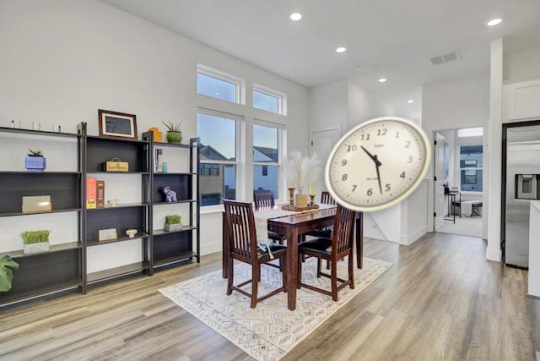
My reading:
10h27
